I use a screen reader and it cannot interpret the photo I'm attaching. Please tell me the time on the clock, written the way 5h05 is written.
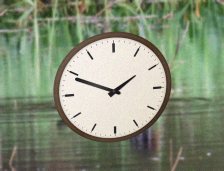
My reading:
1h49
